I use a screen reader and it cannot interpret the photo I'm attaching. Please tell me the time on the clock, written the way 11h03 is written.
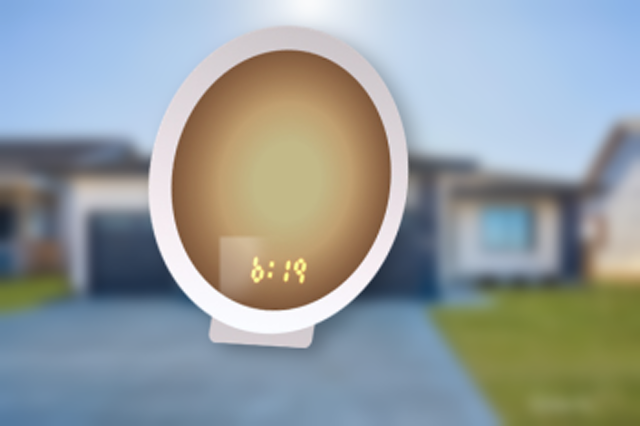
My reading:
6h19
